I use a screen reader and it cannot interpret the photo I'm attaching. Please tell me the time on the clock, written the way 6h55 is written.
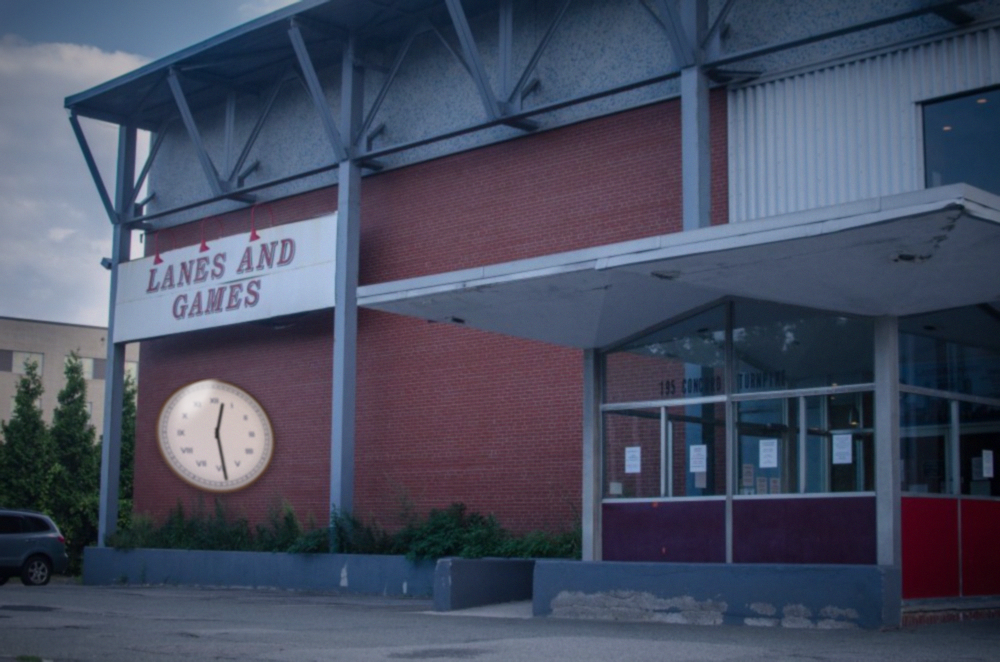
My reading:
12h29
